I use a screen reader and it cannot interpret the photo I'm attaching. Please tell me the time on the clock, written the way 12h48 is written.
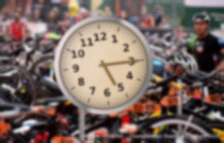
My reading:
5h15
